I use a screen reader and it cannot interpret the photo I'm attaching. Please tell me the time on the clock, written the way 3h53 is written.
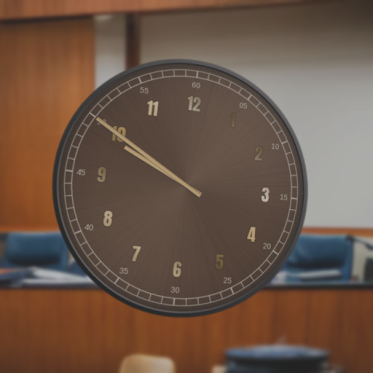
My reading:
9h50
